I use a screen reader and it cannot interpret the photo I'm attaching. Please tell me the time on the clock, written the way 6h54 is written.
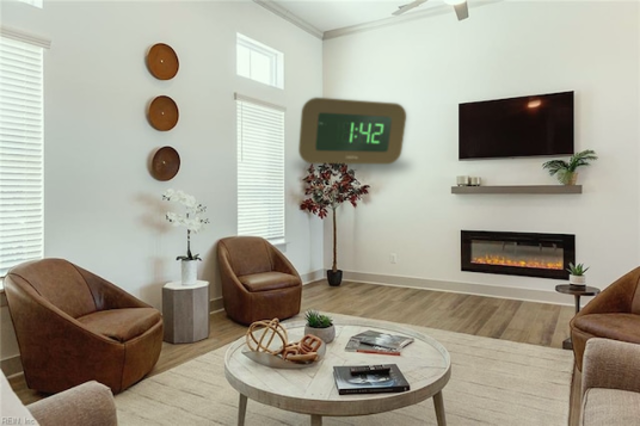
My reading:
1h42
